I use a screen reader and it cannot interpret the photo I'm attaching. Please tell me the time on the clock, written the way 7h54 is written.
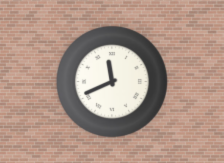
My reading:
11h41
